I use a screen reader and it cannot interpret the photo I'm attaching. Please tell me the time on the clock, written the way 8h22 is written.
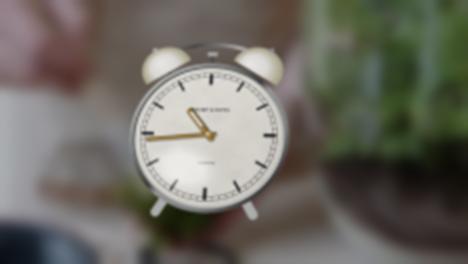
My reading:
10h44
